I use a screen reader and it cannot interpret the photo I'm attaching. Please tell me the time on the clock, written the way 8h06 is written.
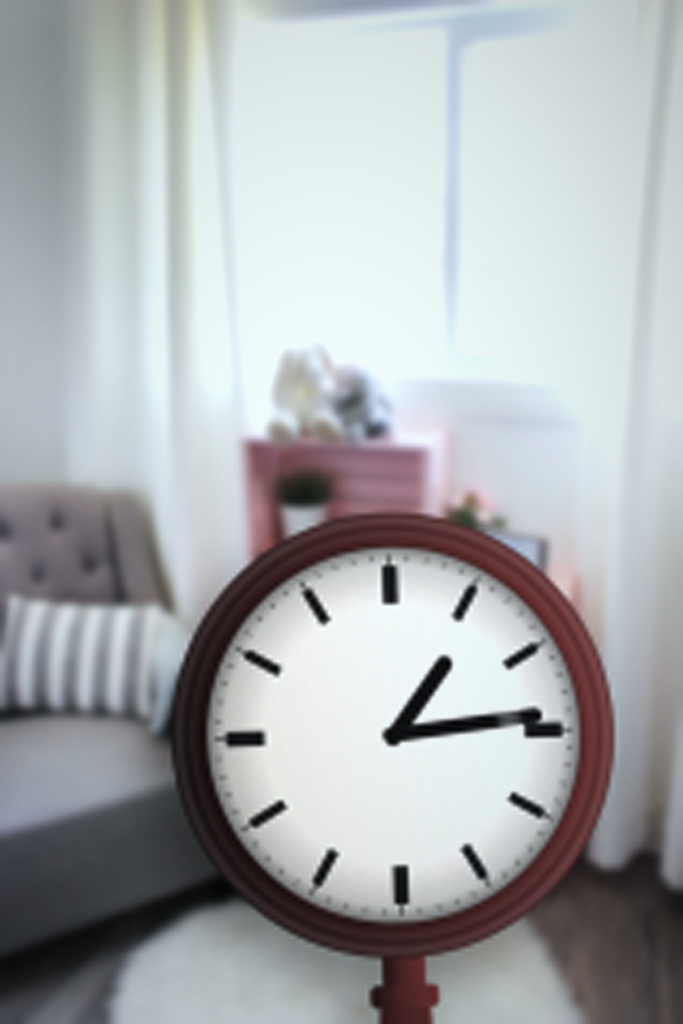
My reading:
1h14
